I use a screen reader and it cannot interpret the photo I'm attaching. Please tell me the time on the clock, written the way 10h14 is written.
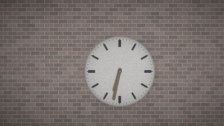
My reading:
6h32
